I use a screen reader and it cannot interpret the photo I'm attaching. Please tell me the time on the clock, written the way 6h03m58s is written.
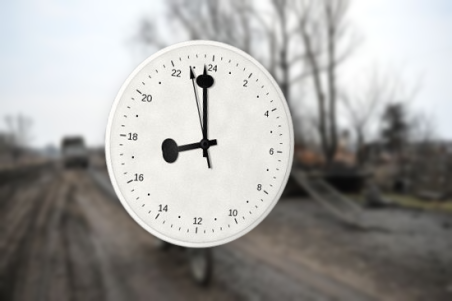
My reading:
16h58m57s
